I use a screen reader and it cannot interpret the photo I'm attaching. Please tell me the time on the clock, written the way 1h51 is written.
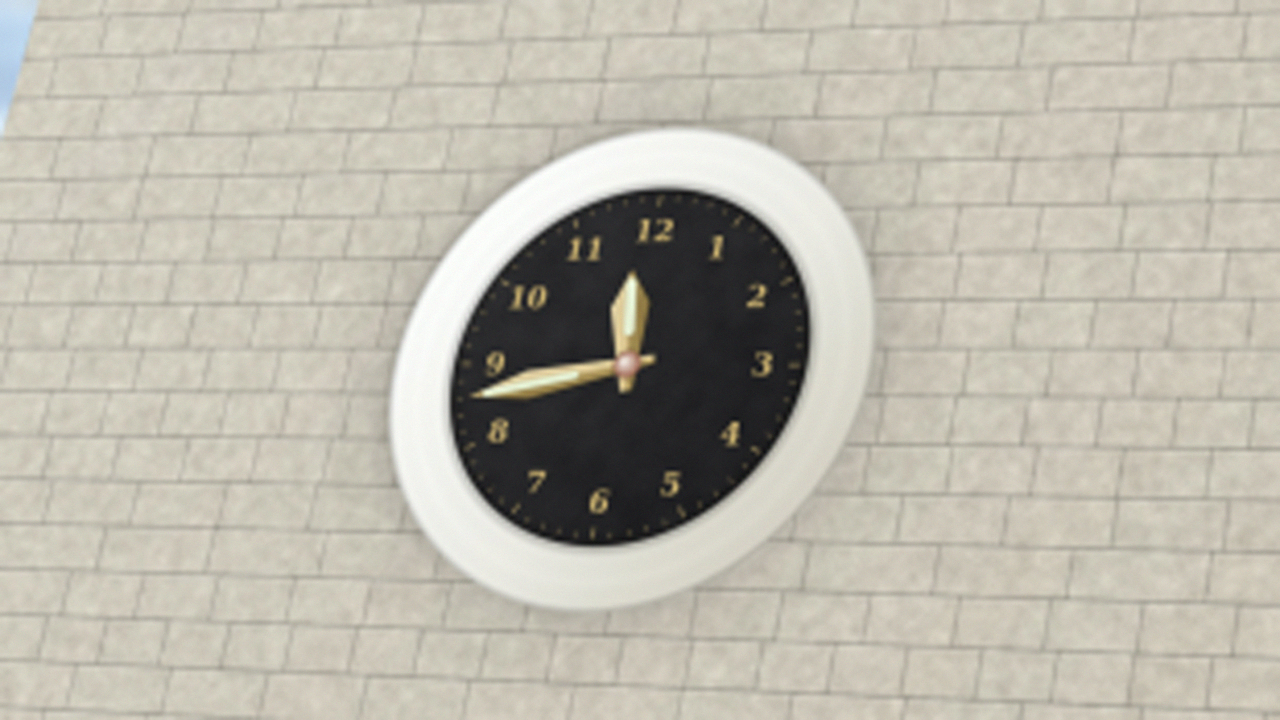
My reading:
11h43
